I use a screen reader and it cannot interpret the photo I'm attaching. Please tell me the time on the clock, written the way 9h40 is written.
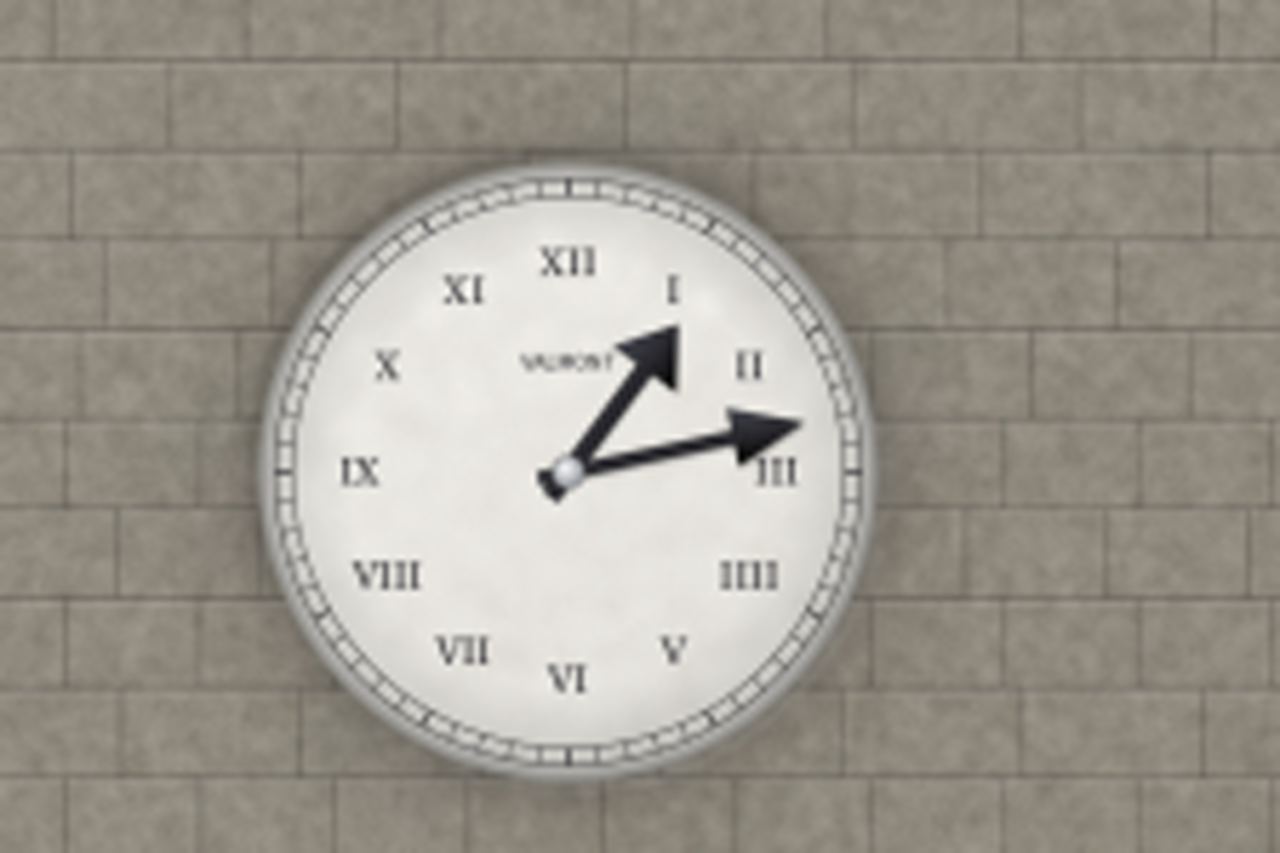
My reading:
1h13
